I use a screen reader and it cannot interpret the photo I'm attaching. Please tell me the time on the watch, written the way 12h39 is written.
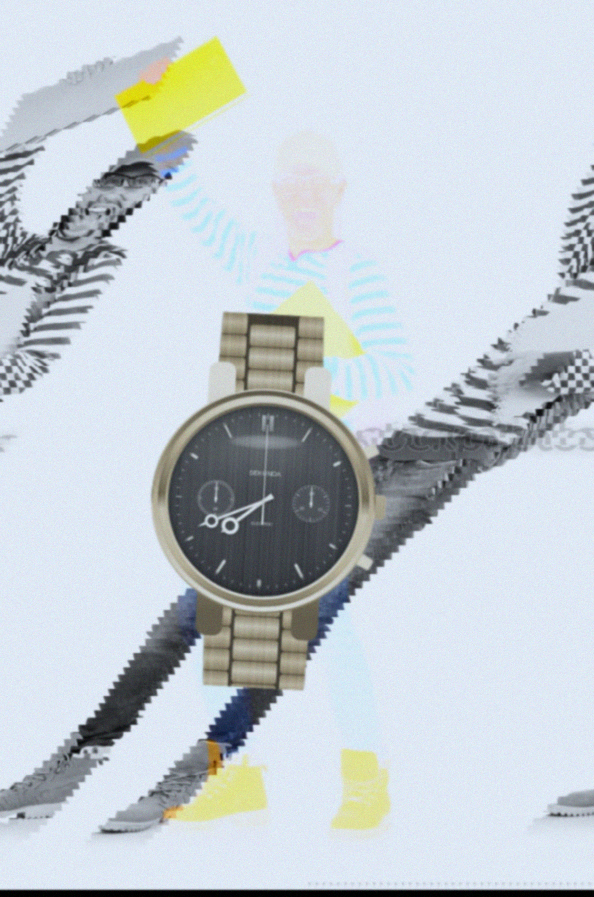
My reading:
7h41
